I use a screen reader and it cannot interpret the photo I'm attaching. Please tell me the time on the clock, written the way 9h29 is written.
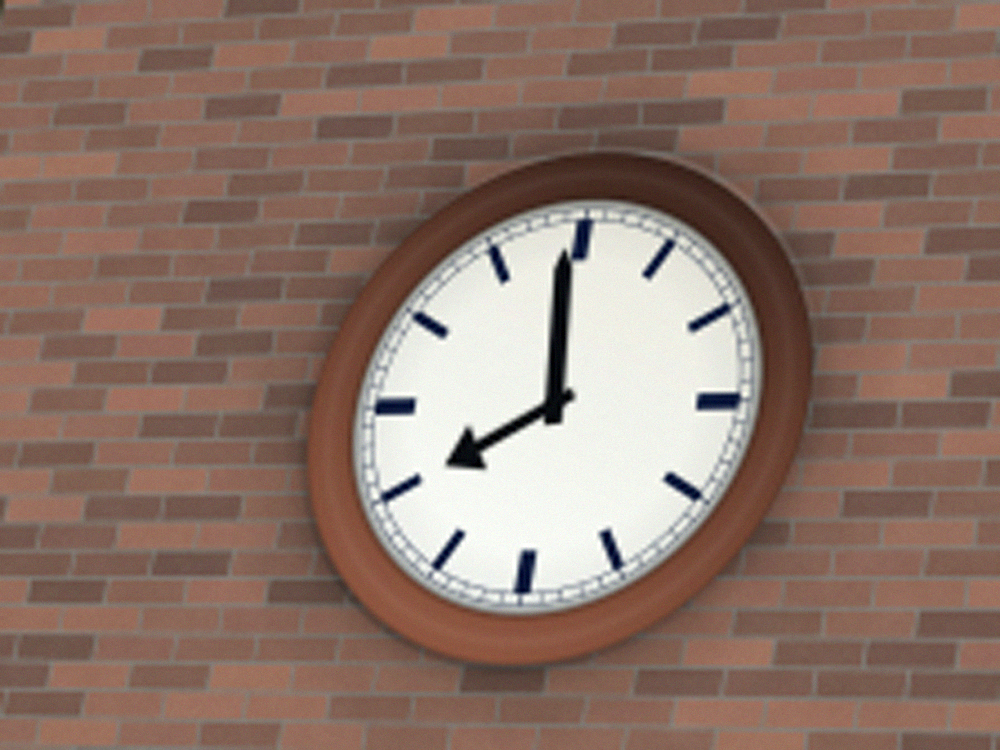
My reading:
7h59
